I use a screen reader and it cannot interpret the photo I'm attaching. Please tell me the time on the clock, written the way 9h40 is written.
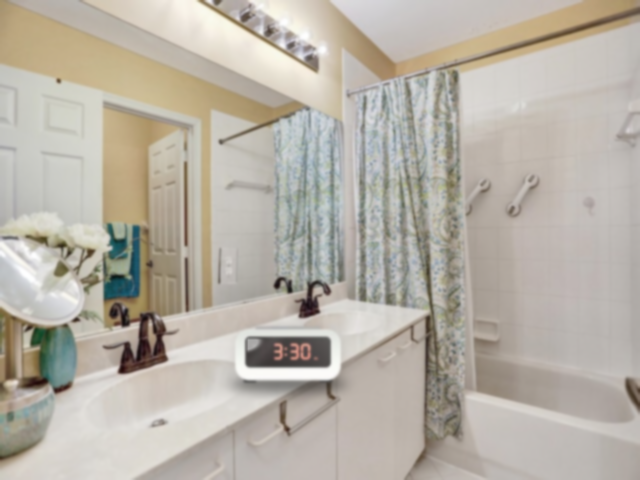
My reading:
3h30
